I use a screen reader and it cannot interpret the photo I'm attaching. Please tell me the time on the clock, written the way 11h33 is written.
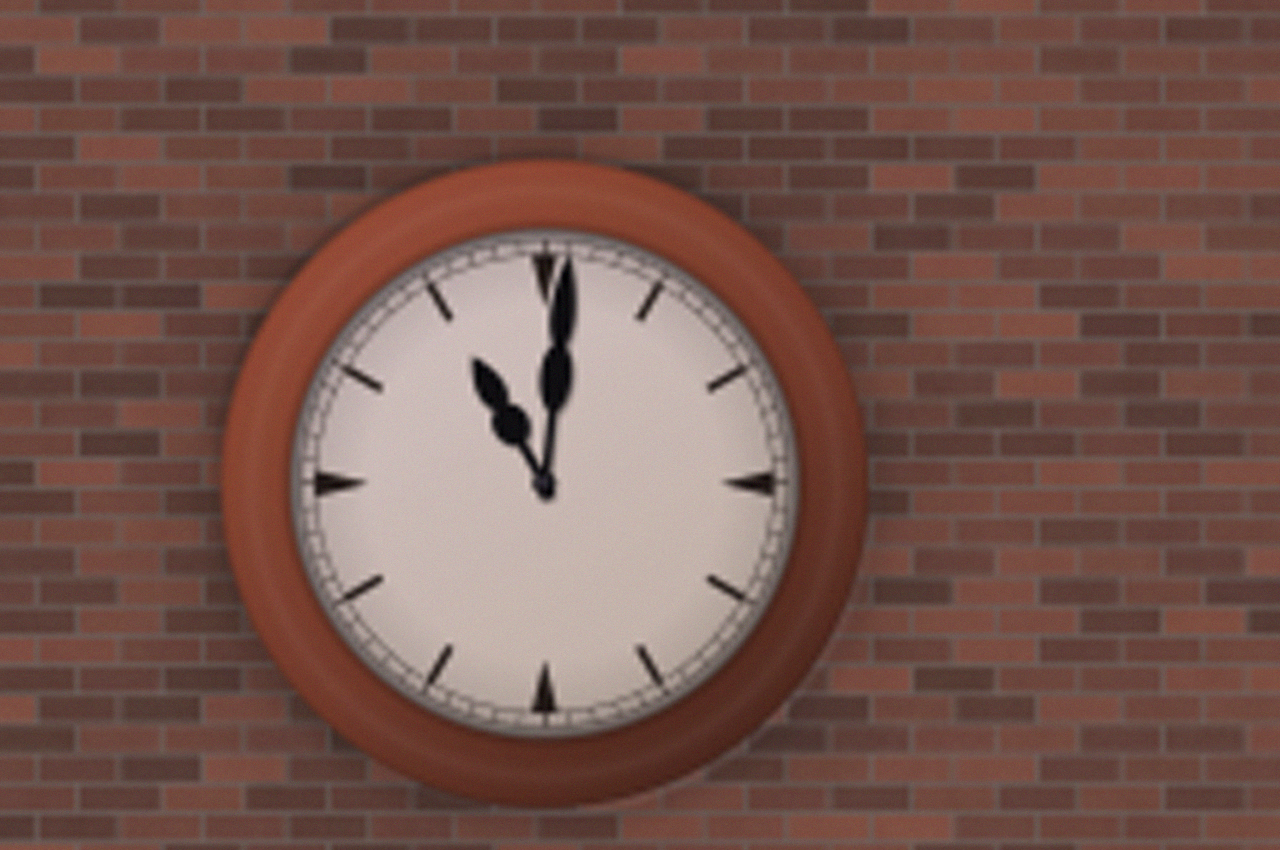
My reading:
11h01
